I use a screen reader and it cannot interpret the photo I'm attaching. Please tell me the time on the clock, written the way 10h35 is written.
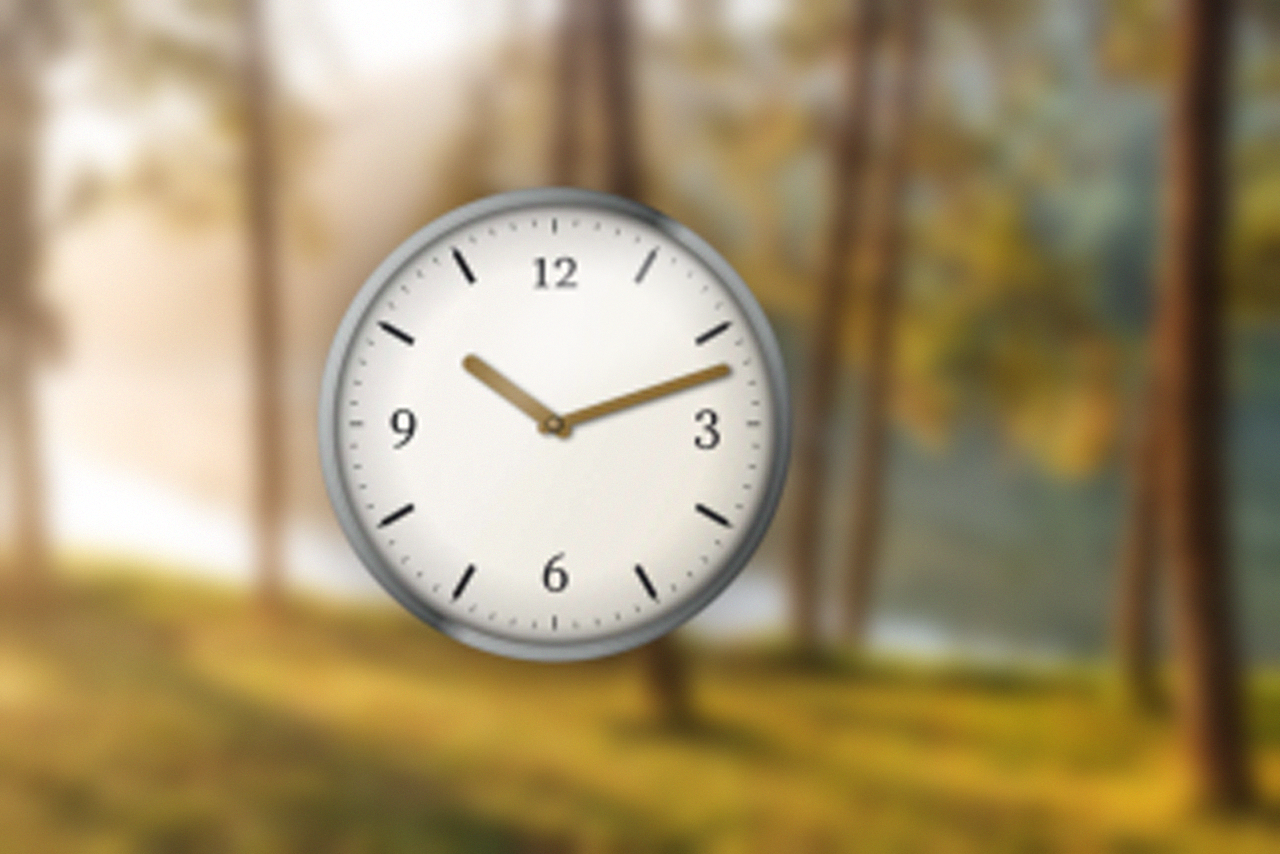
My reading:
10h12
